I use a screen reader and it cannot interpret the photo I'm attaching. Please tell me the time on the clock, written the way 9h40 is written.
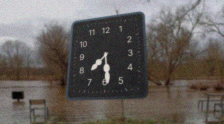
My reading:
7h29
